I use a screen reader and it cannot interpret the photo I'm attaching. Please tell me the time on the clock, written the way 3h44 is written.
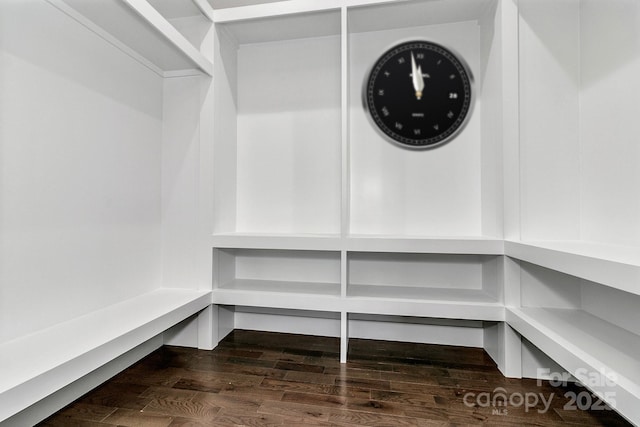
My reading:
11h58
